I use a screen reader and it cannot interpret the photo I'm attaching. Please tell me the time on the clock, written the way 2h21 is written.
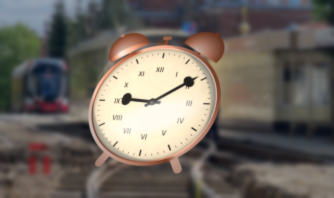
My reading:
9h09
